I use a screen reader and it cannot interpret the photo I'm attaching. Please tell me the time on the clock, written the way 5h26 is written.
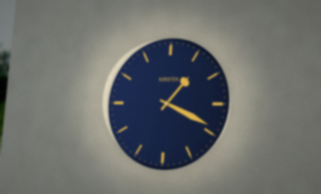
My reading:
1h19
